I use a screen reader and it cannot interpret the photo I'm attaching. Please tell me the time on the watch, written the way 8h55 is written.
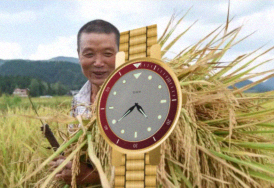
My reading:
4h39
